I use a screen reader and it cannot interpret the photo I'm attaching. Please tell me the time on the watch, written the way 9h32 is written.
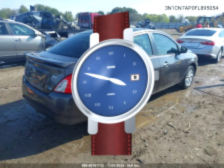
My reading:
3h48
